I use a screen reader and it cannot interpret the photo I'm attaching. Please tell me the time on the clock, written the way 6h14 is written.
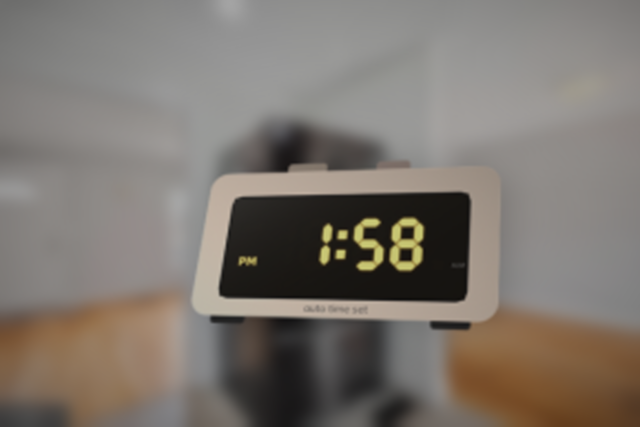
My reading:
1h58
